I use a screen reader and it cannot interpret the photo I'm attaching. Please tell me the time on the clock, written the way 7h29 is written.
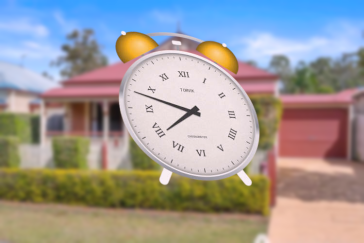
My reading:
7h48
